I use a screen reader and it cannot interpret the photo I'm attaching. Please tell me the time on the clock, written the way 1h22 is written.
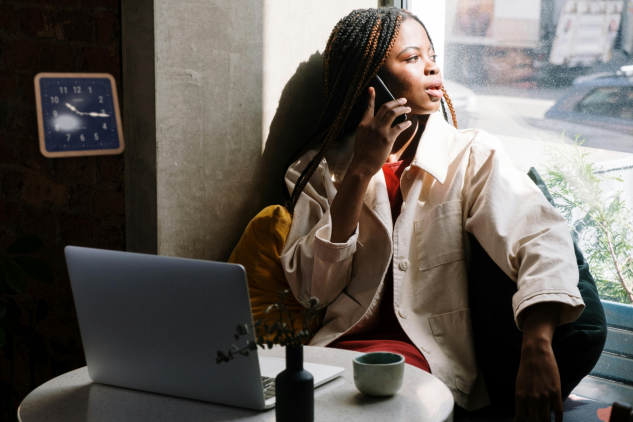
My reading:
10h16
